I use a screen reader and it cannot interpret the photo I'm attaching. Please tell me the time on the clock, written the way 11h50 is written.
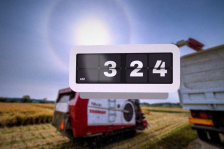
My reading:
3h24
